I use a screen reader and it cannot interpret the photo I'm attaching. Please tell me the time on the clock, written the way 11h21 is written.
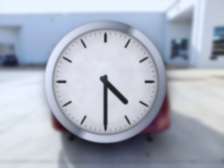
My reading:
4h30
